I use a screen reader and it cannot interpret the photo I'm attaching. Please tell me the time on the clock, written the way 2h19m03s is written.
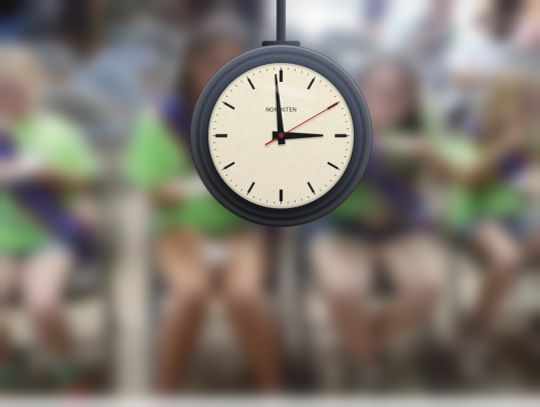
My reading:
2h59m10s
